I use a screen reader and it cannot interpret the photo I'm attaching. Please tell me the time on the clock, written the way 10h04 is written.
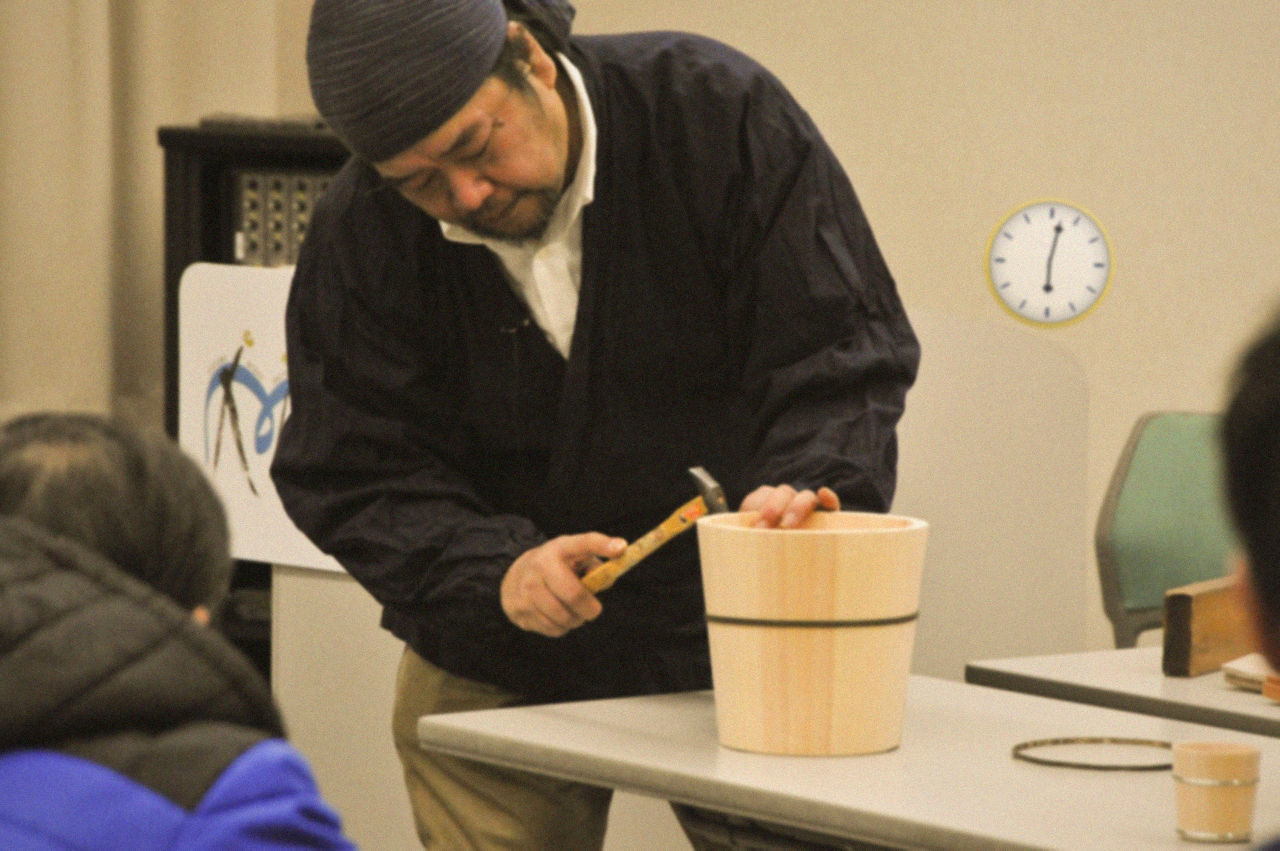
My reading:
6h02
